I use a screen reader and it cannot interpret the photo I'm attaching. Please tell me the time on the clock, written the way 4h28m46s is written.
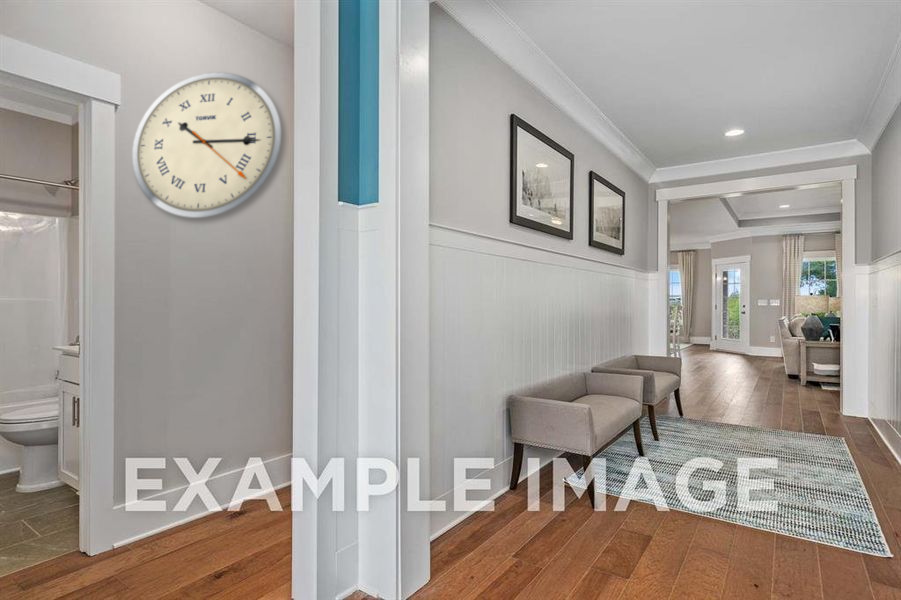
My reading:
10h15m22s
